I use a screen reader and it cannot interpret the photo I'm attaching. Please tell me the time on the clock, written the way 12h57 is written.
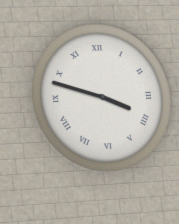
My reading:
3h48
